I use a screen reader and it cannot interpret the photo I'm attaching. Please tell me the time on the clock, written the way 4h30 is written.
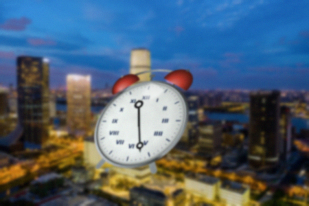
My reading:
11h27
